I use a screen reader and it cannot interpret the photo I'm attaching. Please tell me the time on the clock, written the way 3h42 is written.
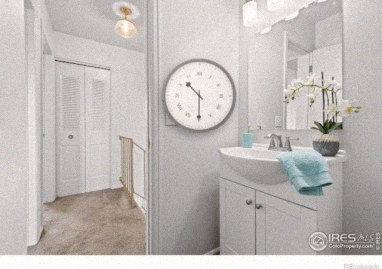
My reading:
10h30
